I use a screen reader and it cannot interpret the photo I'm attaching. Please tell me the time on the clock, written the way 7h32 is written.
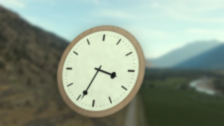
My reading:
3h34
